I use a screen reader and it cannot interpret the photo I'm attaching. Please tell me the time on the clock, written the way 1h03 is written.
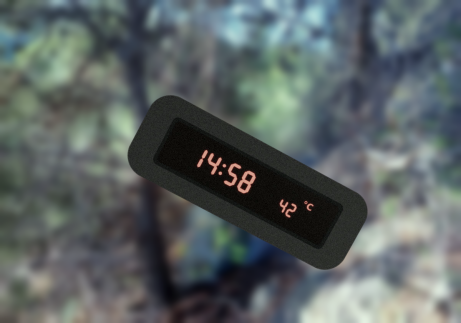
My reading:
14h58
